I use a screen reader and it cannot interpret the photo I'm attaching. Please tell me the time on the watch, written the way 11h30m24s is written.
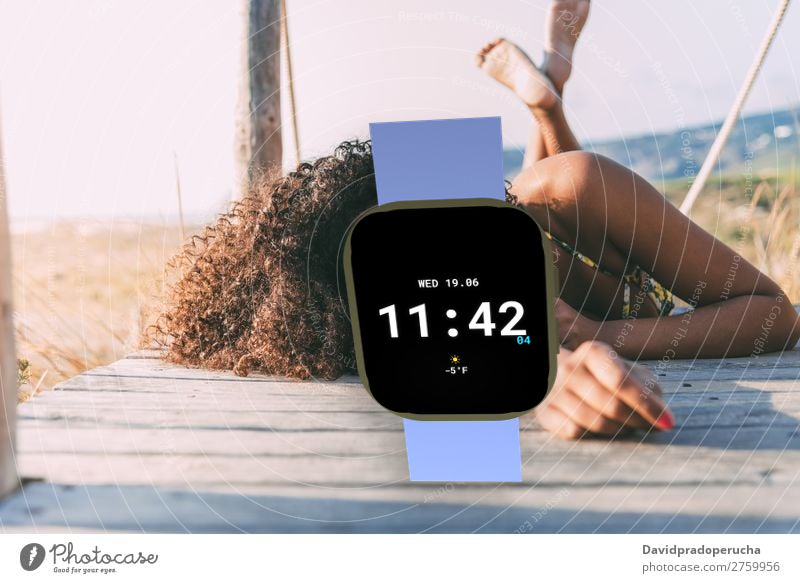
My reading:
11h42m04s
